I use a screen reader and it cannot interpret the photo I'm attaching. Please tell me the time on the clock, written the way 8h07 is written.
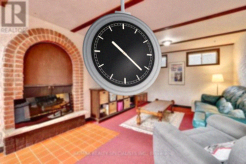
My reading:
10h22
